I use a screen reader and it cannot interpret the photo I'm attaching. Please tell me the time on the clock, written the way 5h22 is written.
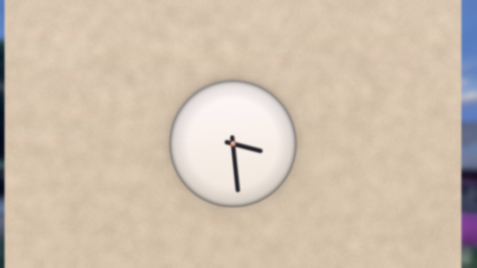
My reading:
3h29
